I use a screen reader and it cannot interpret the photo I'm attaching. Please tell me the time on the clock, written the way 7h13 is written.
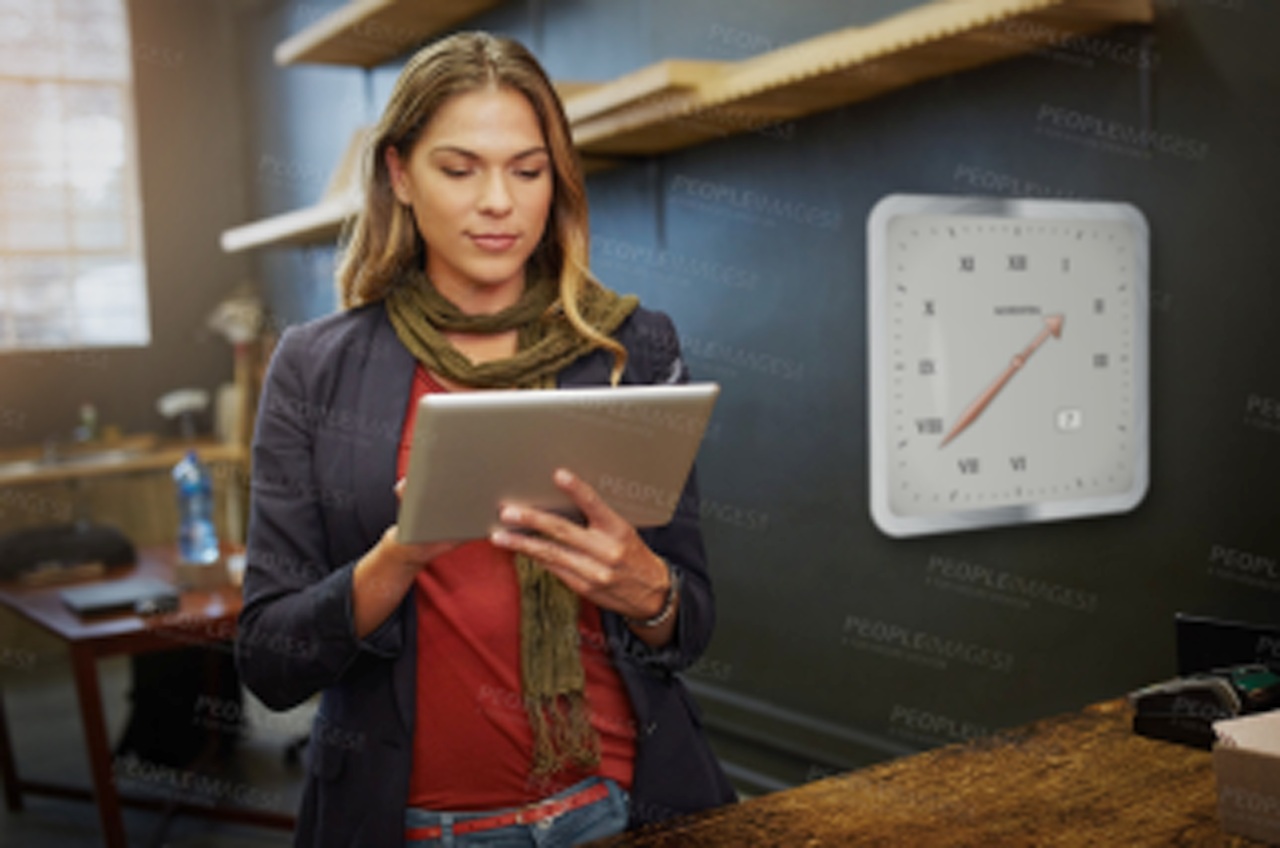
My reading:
1h38
